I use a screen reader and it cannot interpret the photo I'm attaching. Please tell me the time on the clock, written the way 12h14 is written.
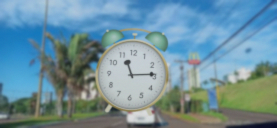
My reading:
11h14
